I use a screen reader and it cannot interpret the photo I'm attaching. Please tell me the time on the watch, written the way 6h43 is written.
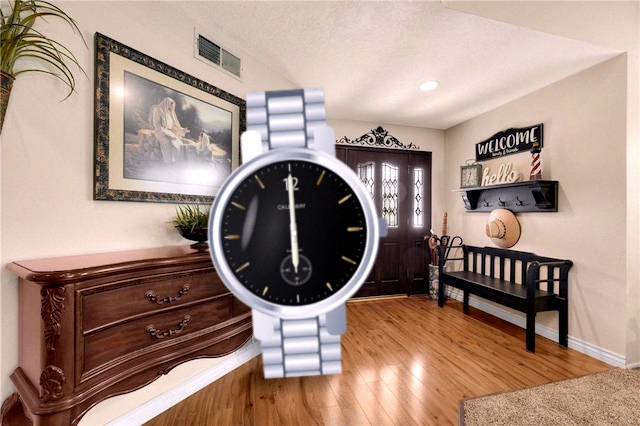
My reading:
6h00
